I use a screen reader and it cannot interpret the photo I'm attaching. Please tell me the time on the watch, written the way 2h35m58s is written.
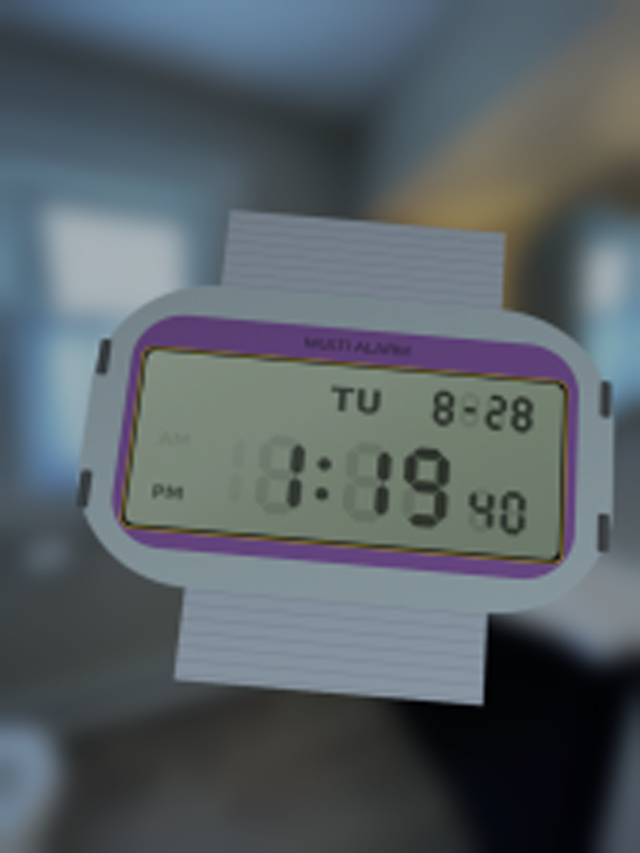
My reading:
1h19m40s
